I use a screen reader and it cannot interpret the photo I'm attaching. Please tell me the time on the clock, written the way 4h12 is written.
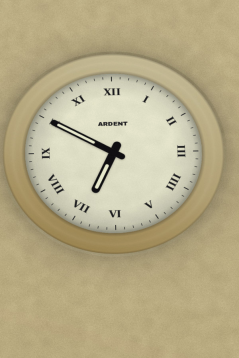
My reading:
6h50
